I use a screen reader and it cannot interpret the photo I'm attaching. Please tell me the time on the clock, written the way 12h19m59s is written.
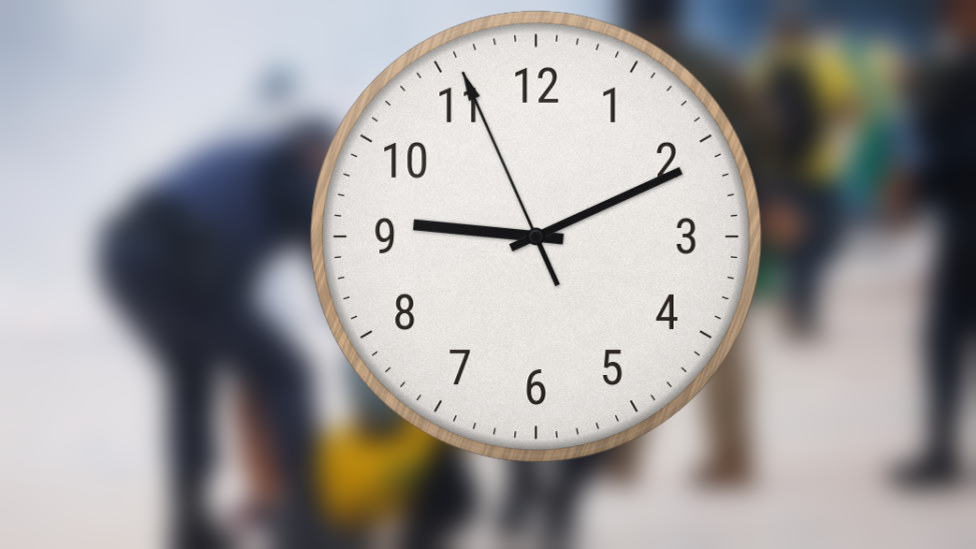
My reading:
9h10m56s
